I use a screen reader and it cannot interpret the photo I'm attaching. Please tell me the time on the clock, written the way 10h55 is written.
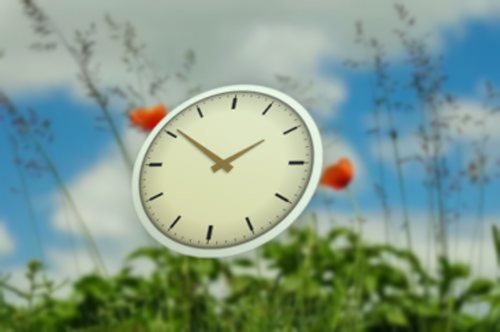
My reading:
1h51
